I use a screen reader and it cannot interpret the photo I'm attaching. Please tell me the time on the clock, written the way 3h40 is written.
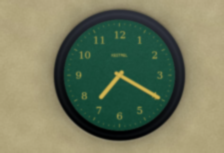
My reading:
7h20
